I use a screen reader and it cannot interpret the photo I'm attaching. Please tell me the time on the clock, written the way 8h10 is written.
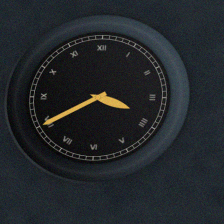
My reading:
3h40
